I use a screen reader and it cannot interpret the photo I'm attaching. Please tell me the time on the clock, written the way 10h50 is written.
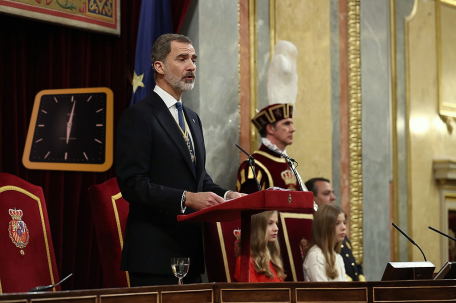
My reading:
6h01
